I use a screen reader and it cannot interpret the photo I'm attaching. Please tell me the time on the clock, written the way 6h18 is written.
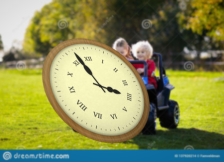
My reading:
3h57
